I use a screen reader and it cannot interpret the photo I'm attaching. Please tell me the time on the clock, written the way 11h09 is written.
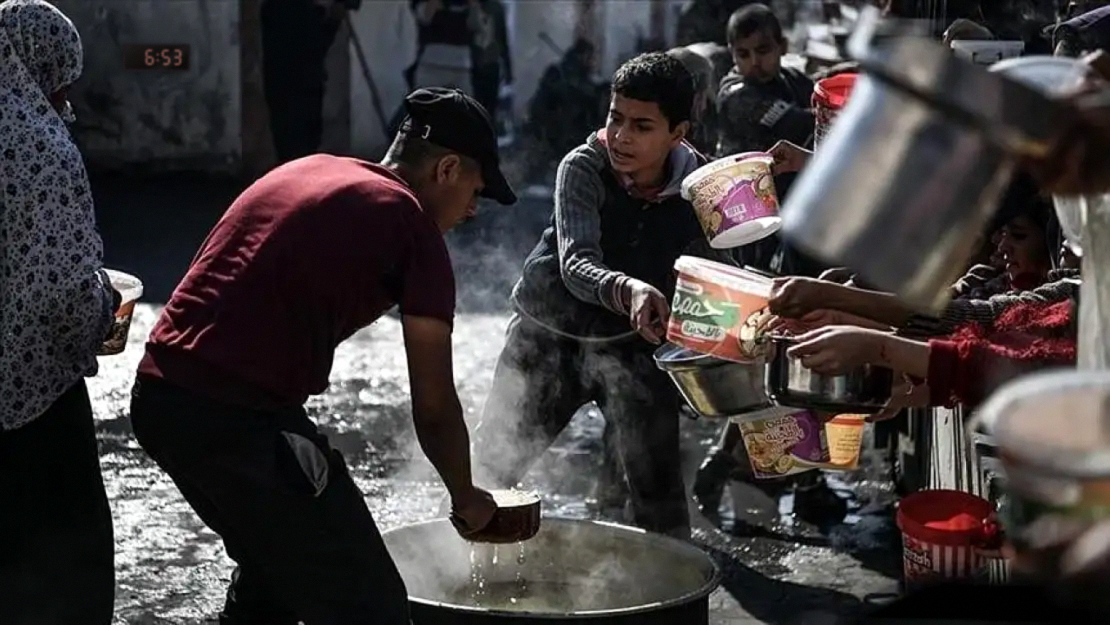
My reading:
6h53
